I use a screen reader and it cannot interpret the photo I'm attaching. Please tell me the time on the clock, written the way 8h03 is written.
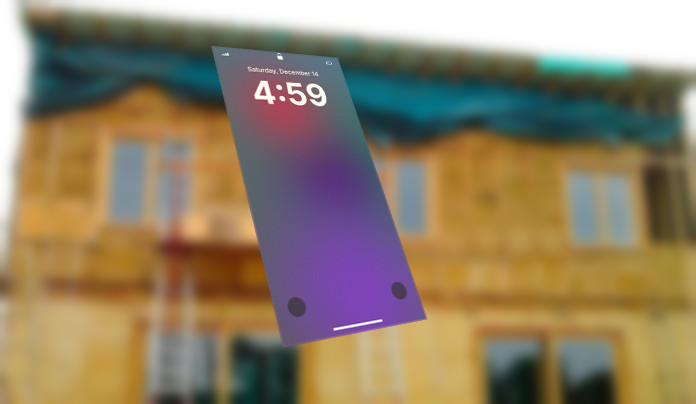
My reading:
4h59
